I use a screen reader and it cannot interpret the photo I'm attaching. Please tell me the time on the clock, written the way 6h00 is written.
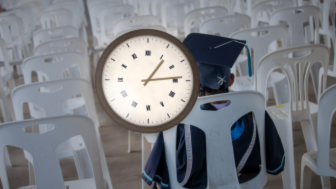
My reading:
1h14
